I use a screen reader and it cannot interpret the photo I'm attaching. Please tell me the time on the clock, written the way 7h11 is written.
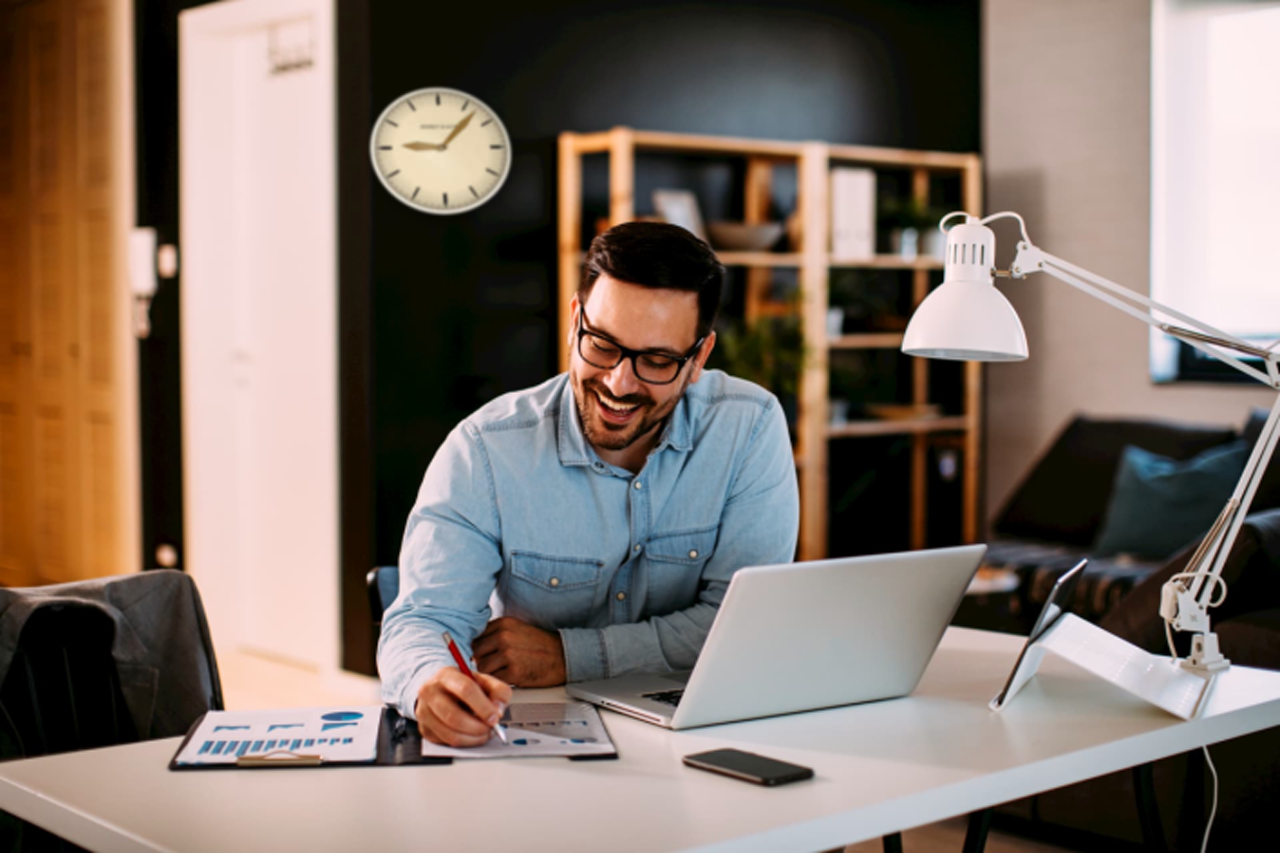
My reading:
9h07
